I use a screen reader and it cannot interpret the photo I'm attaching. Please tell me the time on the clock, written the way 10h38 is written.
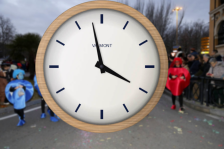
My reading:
3h58
